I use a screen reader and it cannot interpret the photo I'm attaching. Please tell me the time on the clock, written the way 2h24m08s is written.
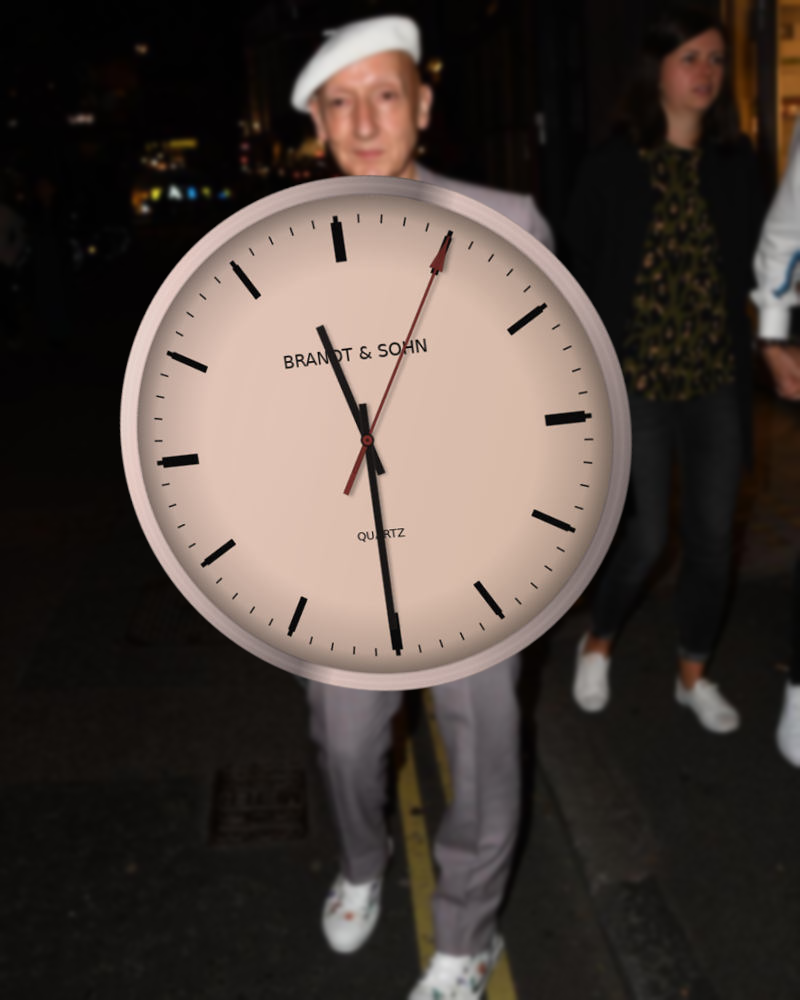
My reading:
11h30m05s
